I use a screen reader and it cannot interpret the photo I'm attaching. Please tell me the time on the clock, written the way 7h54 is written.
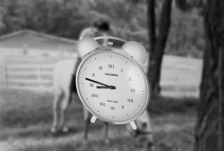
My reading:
8h47
